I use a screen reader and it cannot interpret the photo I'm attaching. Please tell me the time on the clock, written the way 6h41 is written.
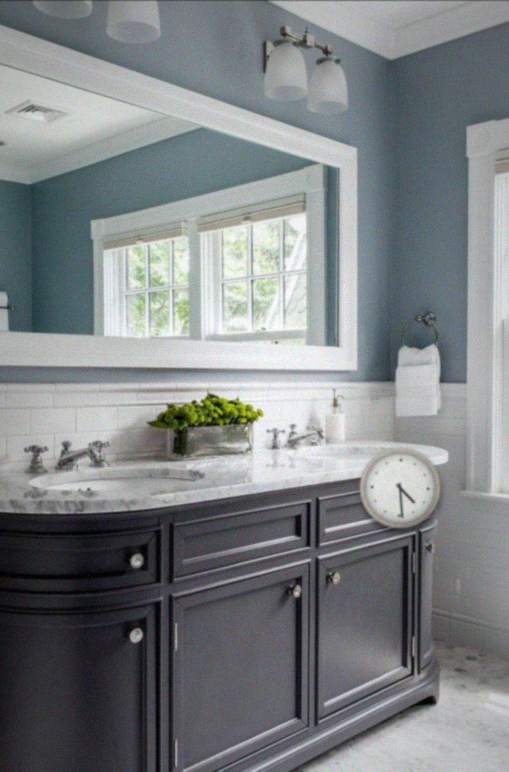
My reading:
4h29
